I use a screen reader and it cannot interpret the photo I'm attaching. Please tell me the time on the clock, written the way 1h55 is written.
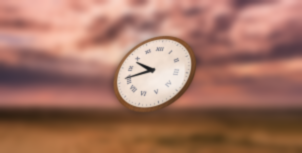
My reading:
9h41
